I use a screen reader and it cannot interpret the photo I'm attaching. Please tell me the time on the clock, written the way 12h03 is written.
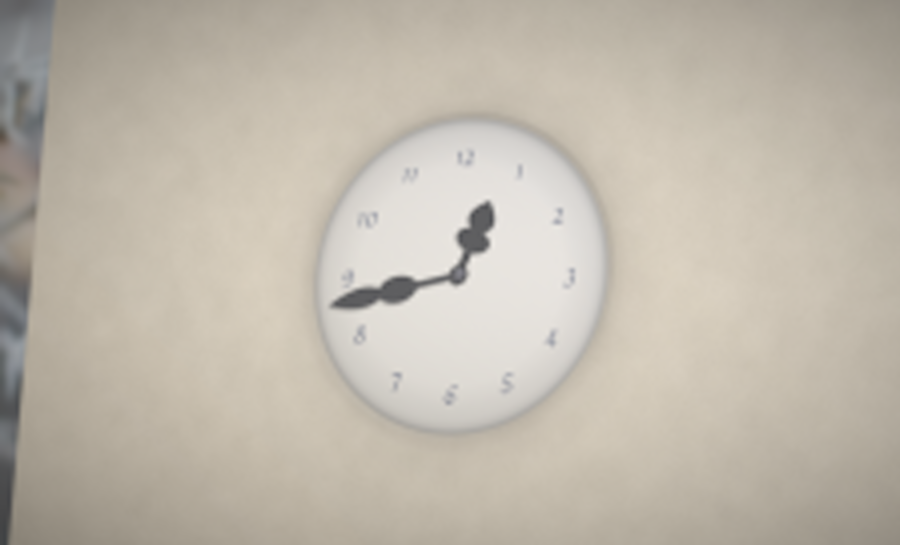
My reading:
12h43
